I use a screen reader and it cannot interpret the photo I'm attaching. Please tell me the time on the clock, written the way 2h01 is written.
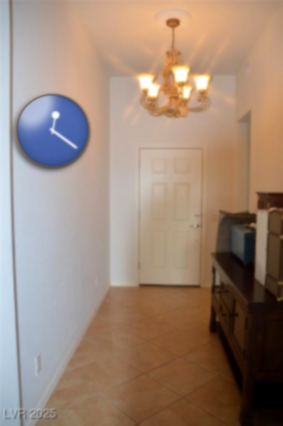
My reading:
12h21
